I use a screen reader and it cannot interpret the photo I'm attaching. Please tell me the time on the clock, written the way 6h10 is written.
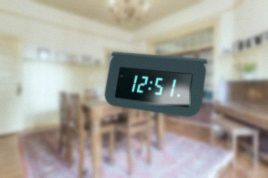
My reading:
12h51
